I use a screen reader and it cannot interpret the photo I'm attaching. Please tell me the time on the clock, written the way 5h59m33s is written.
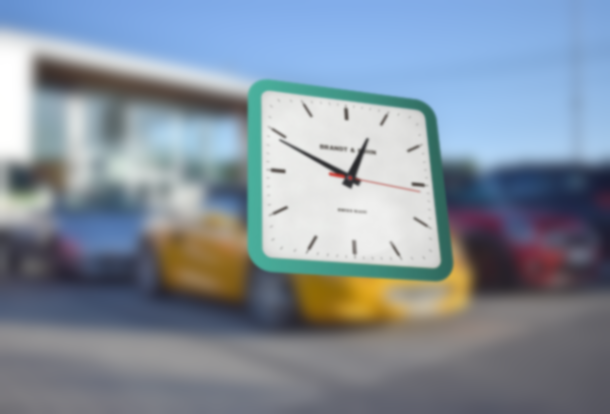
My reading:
12h49m16s
